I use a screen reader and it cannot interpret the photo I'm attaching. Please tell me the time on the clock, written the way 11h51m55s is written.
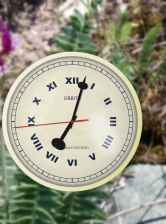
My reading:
7h02m44s
